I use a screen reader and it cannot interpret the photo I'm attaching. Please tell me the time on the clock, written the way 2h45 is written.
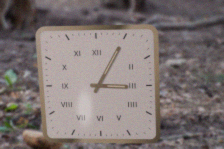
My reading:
3h05
